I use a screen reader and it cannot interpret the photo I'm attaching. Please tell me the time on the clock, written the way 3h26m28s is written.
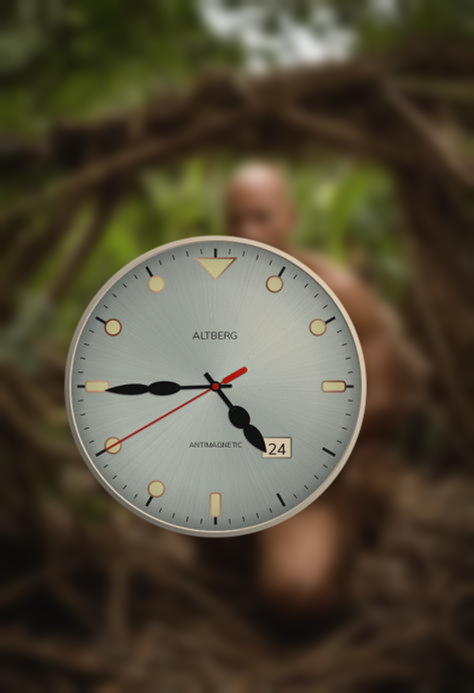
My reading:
4h44m40s
